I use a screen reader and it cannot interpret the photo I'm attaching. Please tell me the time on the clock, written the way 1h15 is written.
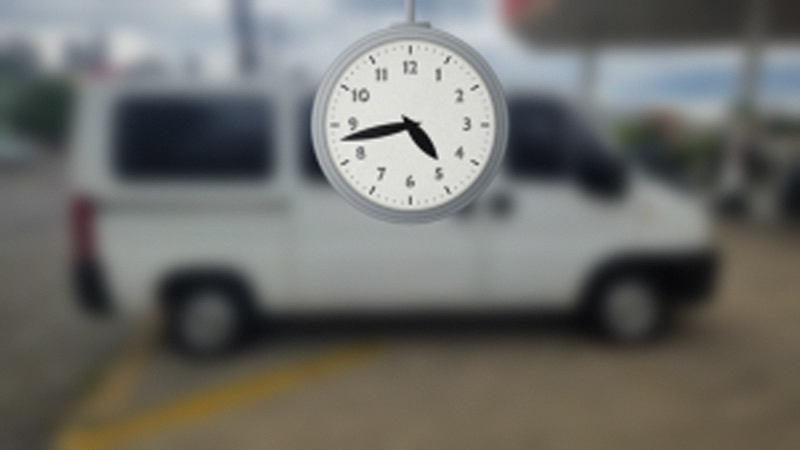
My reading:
4h43
